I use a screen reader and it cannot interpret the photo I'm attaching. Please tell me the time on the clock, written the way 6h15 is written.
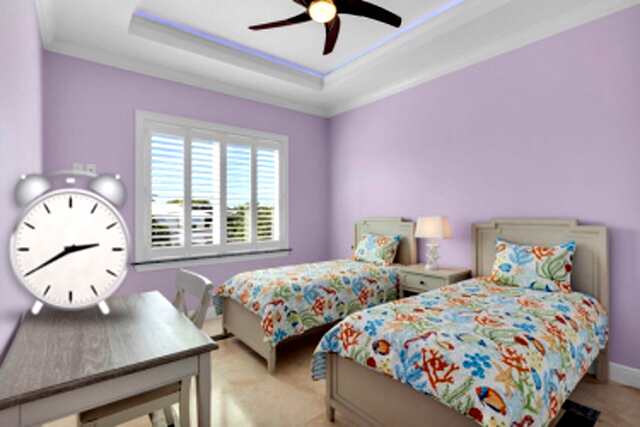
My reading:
2h40
